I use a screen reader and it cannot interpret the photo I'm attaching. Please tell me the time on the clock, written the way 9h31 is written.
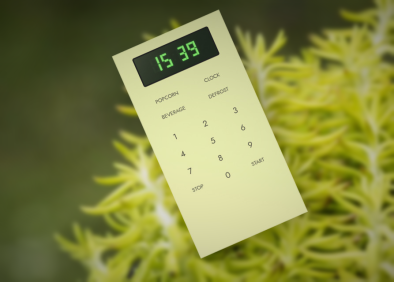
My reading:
15h39
